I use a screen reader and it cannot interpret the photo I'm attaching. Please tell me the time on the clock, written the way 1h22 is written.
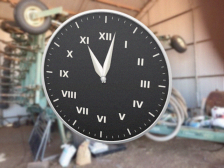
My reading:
11h02
